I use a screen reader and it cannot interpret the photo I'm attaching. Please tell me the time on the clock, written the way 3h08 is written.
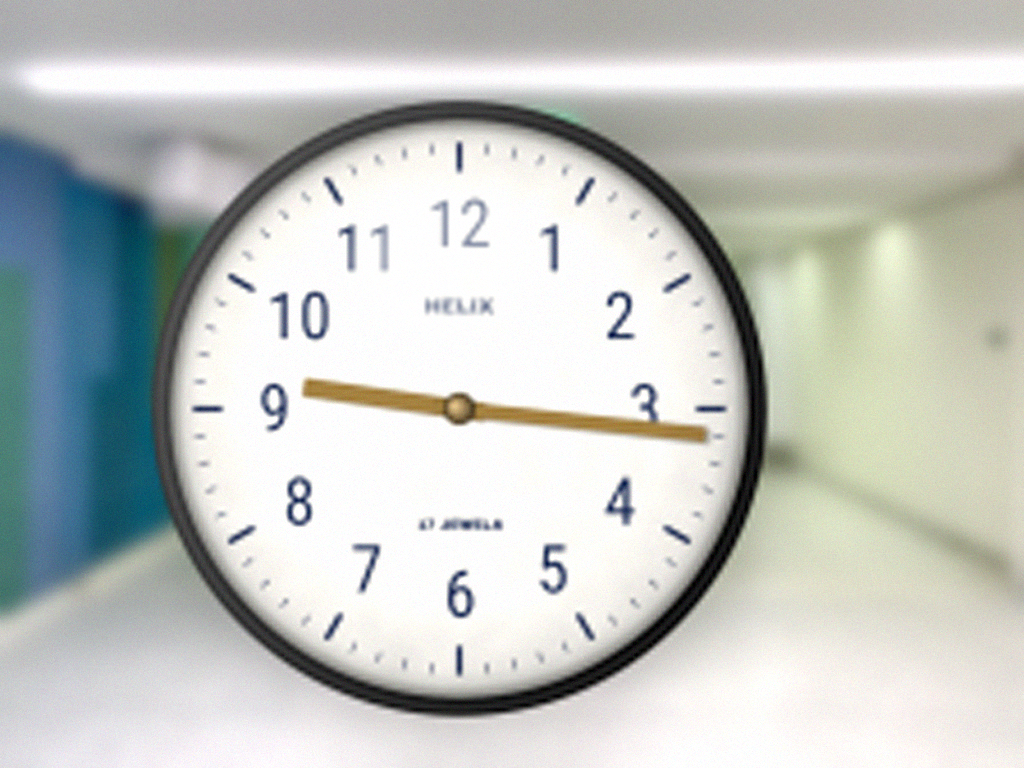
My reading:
9h16
